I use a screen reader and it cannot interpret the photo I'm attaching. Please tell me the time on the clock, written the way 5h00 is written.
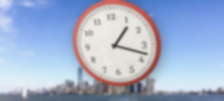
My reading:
1h18
